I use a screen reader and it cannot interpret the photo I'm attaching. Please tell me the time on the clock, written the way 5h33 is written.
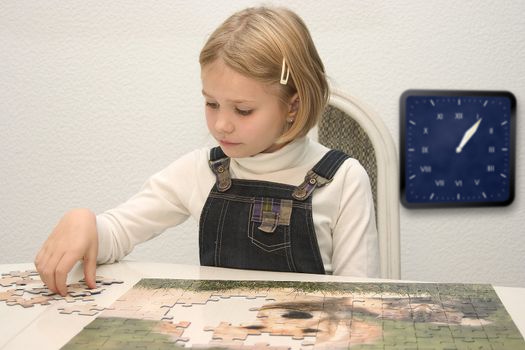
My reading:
1h06
